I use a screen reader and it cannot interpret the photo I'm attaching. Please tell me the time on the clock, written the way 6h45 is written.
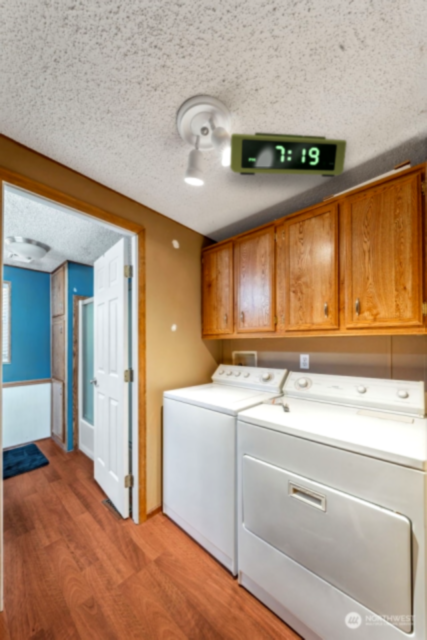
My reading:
7h19
